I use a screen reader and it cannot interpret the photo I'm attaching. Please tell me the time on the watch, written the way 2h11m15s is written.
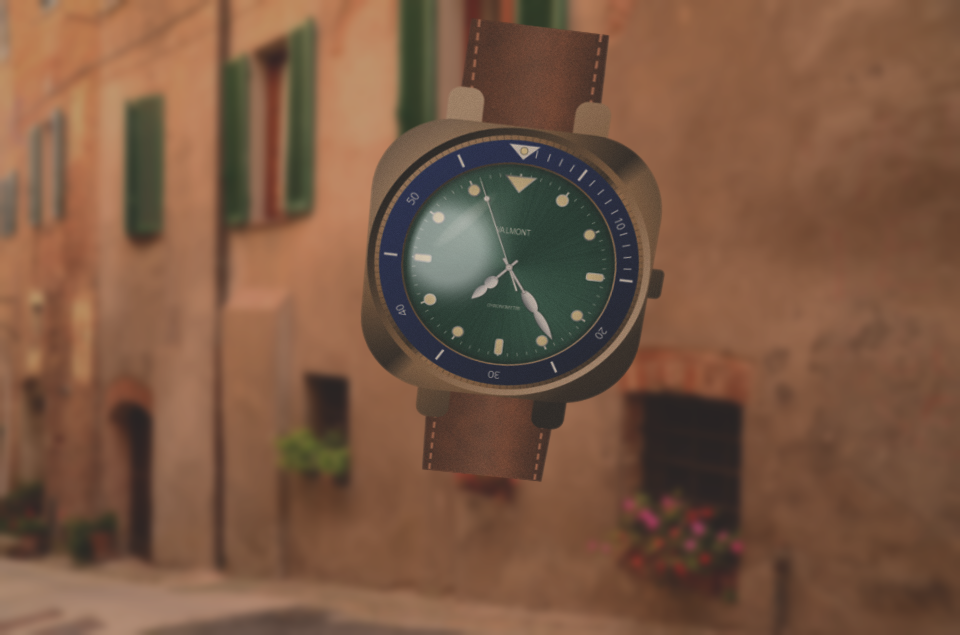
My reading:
7h23m56s
